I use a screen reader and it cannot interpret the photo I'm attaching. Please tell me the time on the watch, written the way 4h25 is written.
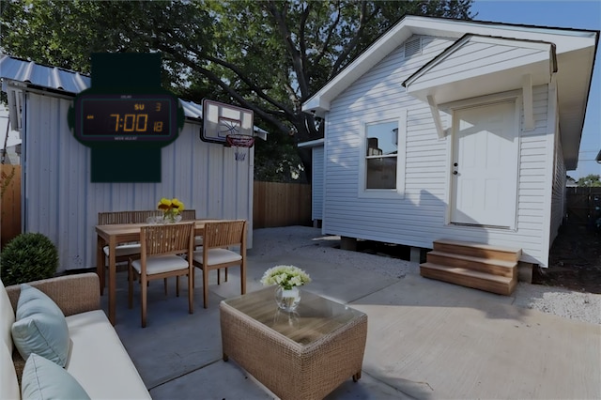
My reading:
7h00
